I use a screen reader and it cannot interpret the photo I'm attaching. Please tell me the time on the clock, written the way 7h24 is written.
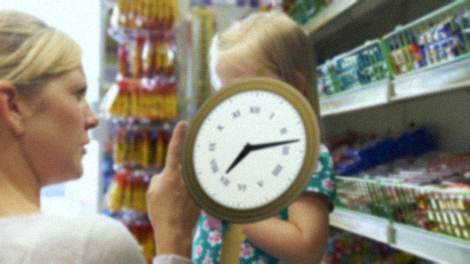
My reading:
7h13
